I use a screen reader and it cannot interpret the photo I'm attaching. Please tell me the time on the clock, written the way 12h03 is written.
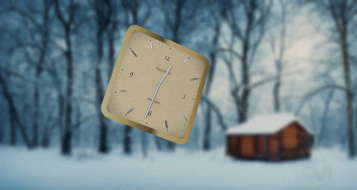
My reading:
12h31
